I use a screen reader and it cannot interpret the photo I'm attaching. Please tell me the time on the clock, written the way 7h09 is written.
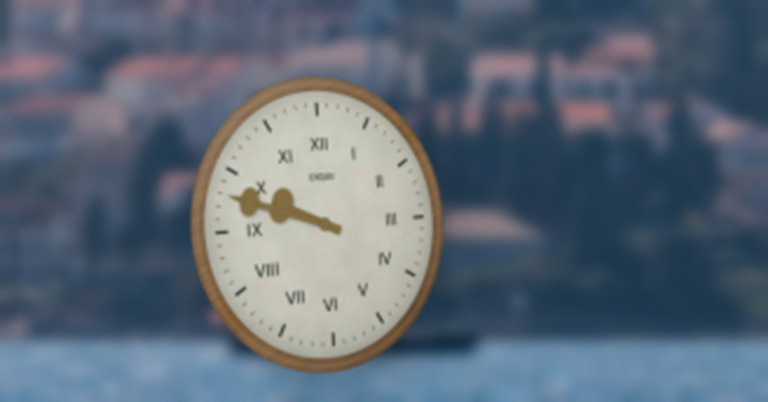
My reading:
9h48
